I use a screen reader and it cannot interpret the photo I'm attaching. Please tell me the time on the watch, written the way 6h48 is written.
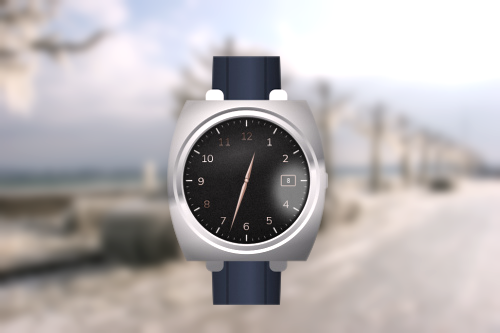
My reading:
12h33
